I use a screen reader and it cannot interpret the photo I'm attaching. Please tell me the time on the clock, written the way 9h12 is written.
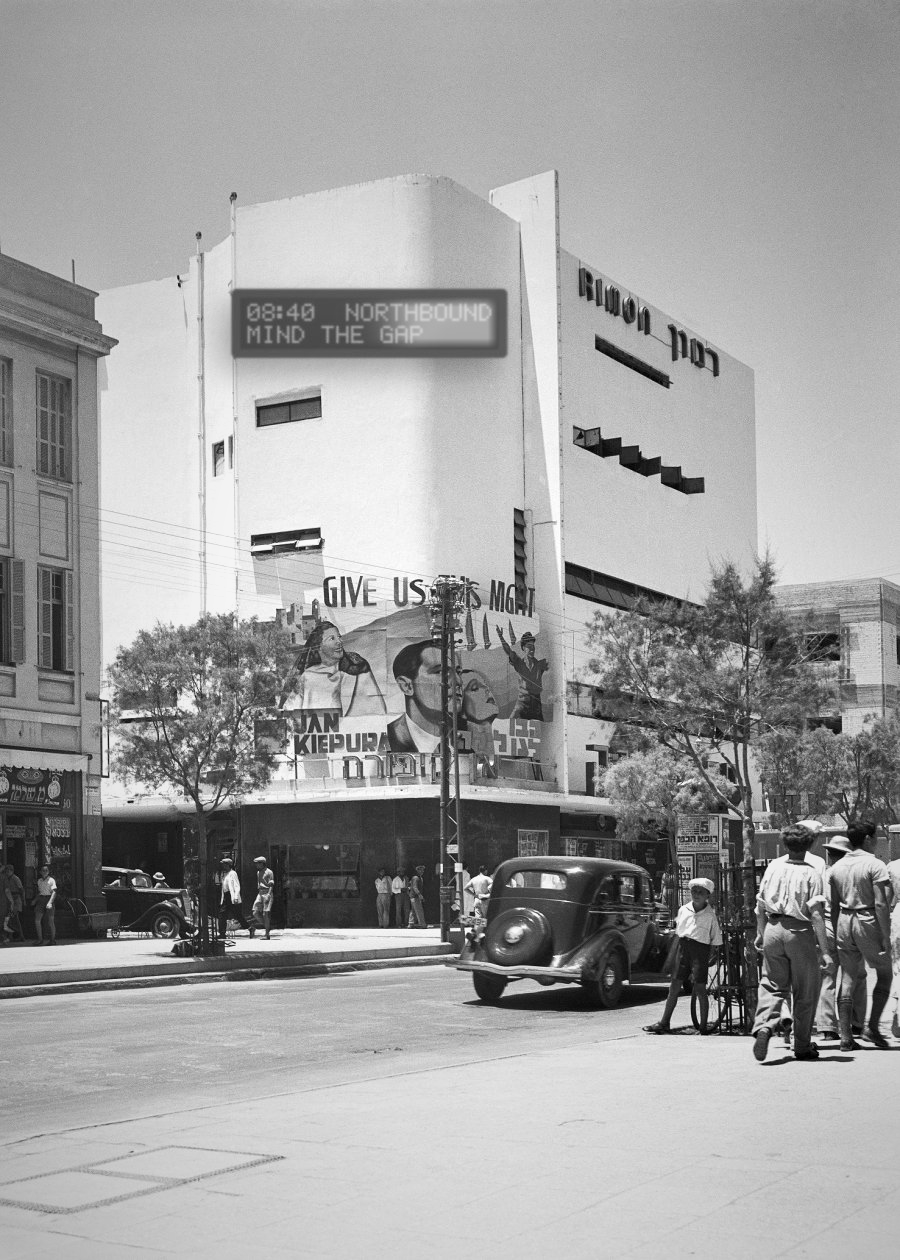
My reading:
8h40
